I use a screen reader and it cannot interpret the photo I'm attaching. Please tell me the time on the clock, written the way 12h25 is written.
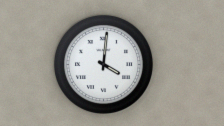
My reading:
4h01
